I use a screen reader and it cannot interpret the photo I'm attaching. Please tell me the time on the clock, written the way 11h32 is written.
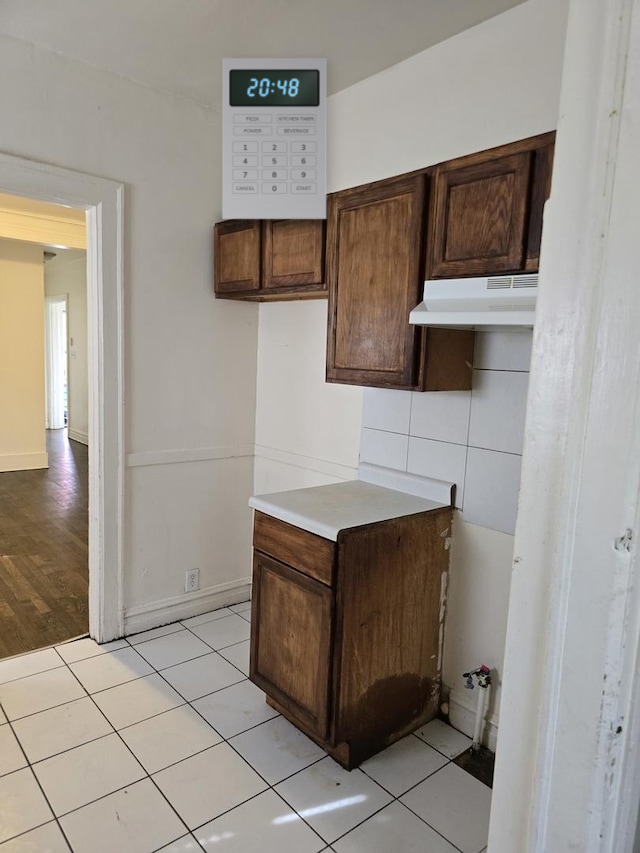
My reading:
20h48
